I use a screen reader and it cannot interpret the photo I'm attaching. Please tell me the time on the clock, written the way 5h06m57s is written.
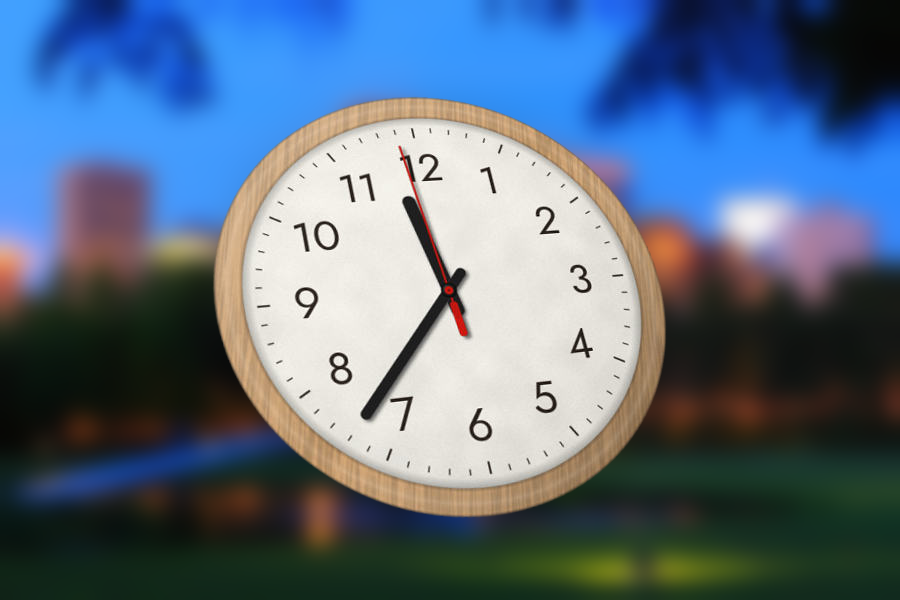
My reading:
11h36m59s
